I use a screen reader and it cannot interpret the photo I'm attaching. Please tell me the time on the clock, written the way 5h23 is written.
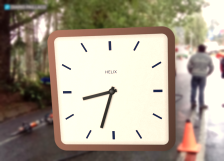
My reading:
8h33
